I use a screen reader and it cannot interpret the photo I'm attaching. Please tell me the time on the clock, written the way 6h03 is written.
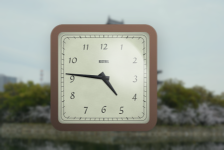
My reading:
4h46
